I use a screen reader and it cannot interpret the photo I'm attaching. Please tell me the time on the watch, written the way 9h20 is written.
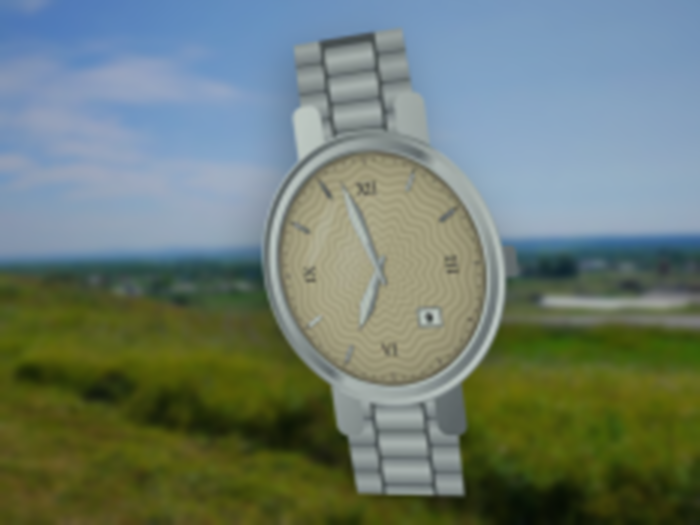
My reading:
6h57
